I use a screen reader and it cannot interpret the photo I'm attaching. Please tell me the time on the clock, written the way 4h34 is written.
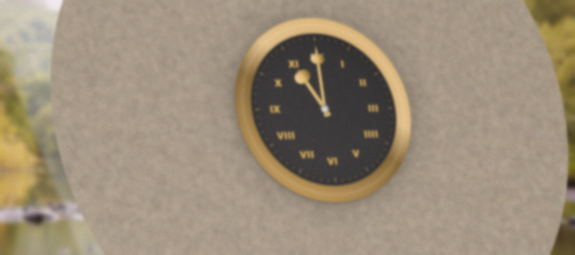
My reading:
11h00
